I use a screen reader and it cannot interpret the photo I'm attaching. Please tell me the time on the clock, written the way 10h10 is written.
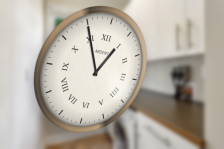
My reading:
12h55
